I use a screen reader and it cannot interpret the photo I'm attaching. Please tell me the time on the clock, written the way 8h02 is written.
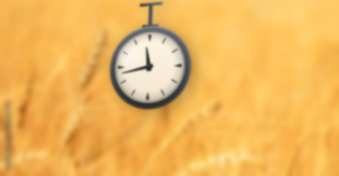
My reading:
11h43
